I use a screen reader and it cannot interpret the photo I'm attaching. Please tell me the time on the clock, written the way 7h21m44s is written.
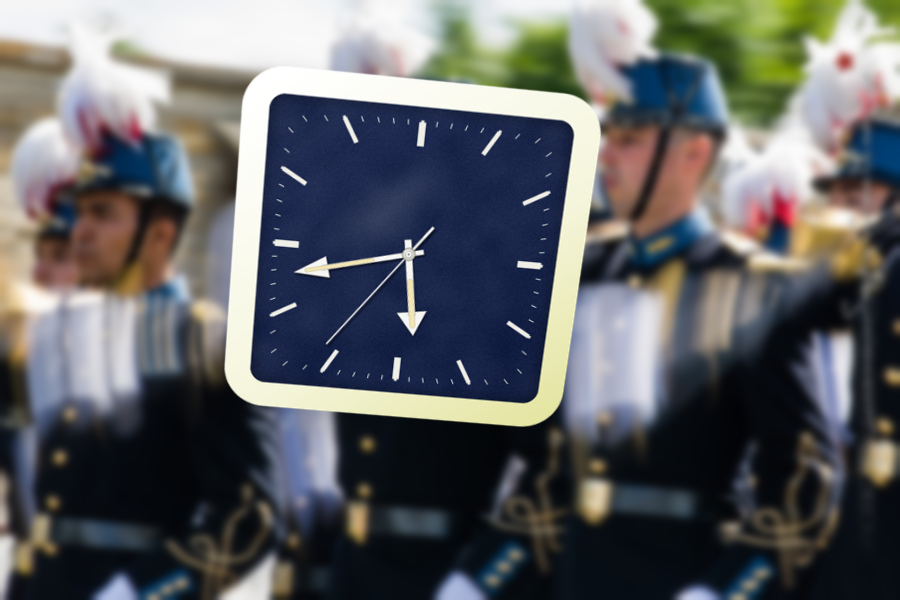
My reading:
5h42m36s
